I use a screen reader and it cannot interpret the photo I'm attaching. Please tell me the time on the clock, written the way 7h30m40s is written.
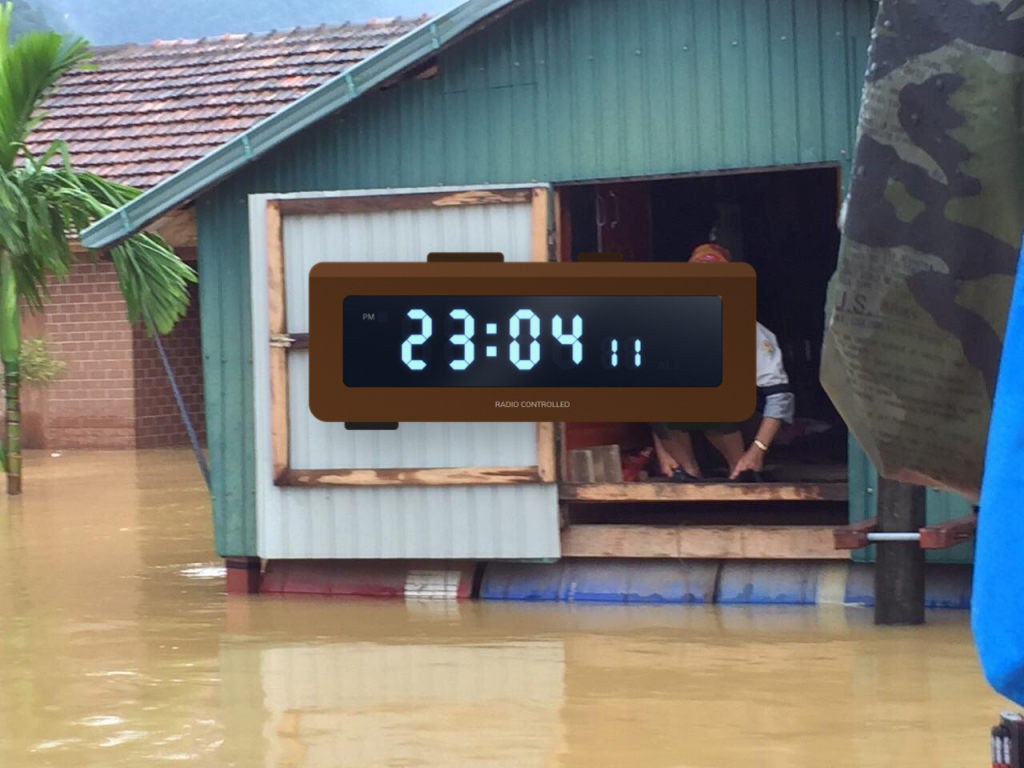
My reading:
23h04m11s
